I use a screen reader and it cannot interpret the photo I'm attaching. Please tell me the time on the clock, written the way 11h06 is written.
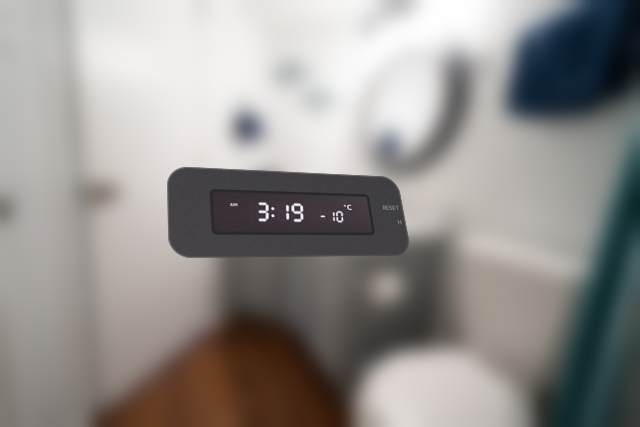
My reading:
3h19
